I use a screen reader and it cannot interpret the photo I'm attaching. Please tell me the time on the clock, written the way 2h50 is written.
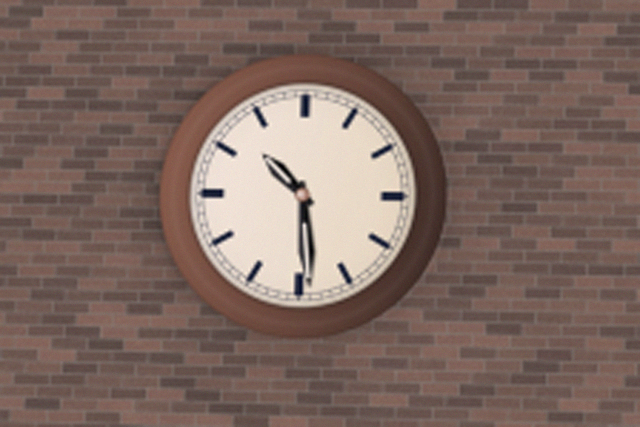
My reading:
10h29
